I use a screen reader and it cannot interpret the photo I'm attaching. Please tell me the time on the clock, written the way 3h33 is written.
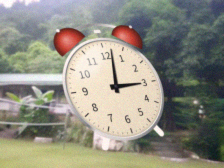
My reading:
3h02
